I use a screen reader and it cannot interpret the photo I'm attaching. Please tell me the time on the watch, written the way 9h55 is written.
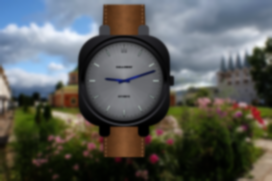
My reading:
9h12
